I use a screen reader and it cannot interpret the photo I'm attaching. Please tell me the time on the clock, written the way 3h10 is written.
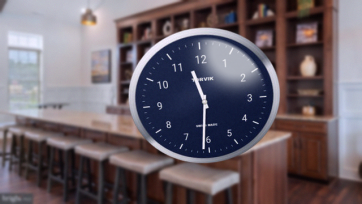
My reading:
11h31
